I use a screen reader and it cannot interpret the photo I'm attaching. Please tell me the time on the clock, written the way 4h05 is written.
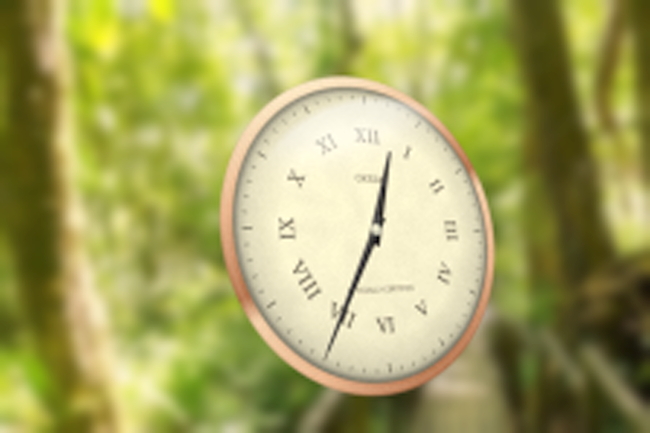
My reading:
12h35
